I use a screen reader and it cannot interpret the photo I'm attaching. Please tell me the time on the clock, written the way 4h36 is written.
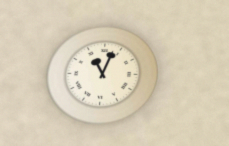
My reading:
11h03
